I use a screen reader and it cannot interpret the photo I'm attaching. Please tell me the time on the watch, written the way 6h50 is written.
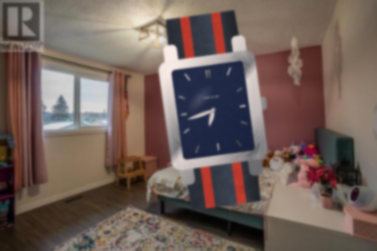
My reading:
6h43
